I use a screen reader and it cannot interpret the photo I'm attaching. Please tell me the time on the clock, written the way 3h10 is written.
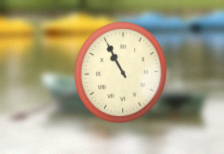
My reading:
10h55
